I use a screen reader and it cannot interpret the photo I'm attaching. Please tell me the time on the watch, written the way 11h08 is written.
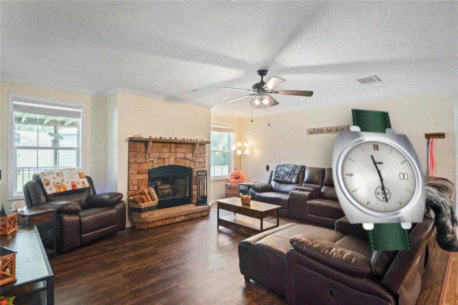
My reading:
11h29
